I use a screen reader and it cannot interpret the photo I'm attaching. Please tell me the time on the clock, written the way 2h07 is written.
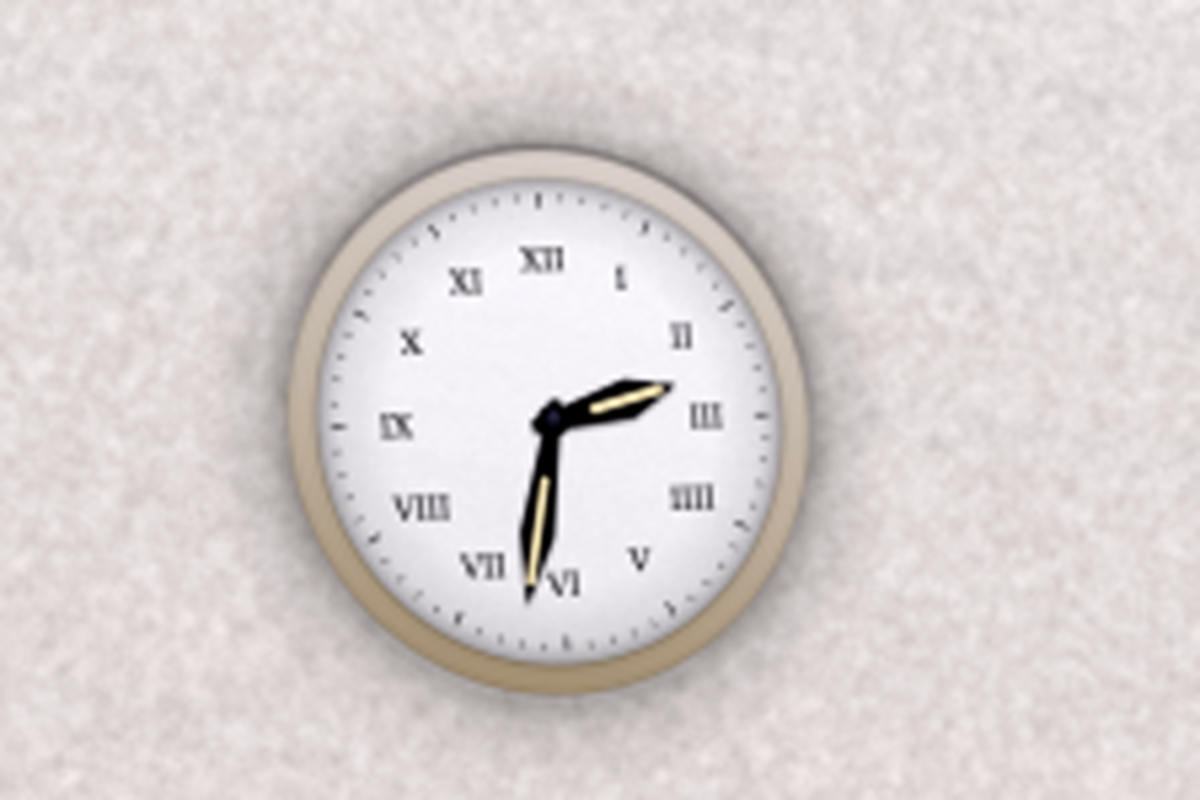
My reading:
2h32
